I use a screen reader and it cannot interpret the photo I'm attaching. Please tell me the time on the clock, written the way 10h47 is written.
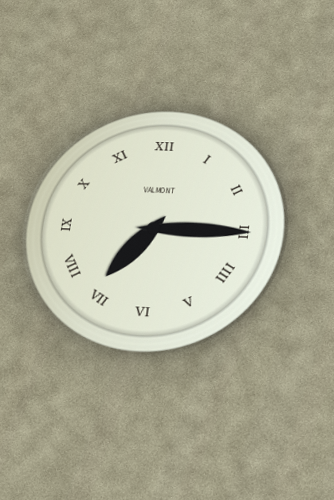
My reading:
7h15
